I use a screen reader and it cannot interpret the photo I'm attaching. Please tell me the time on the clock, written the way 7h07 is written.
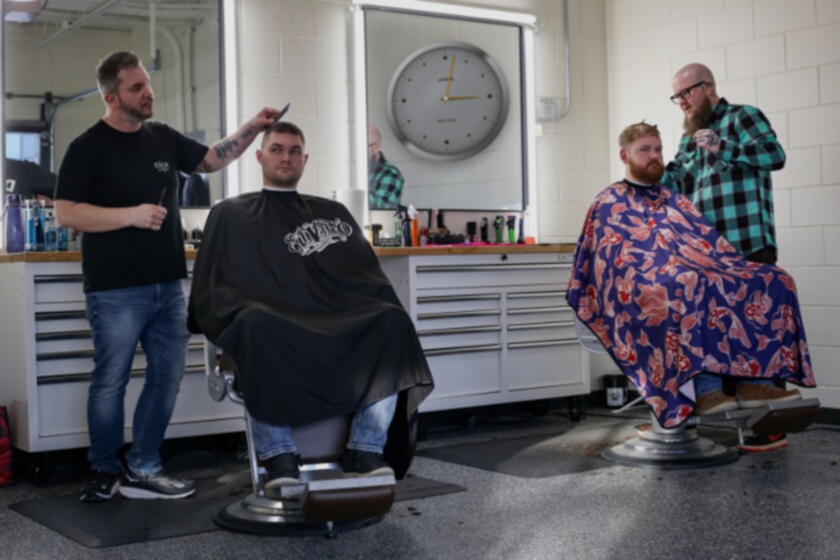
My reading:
3h02
